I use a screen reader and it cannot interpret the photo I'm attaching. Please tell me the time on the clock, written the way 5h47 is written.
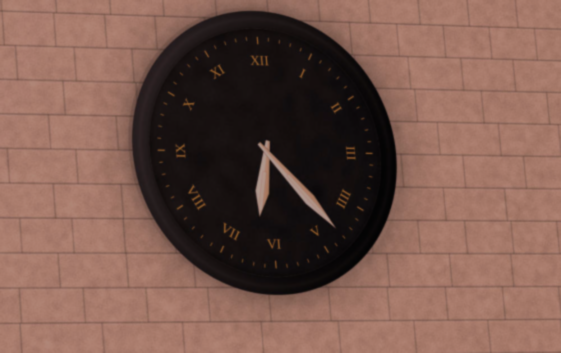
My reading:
6h23
